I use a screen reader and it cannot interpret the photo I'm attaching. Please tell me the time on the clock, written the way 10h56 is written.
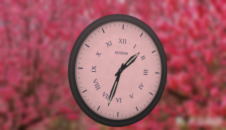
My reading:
1h33
